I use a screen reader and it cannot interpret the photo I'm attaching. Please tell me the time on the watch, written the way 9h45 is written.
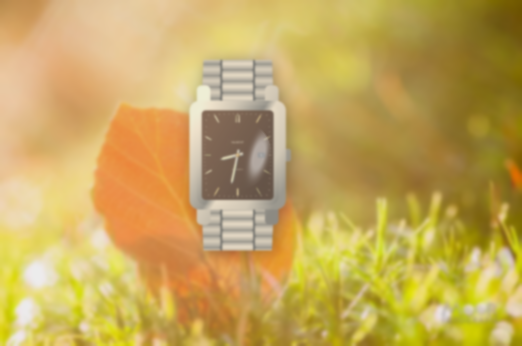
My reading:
8h32
